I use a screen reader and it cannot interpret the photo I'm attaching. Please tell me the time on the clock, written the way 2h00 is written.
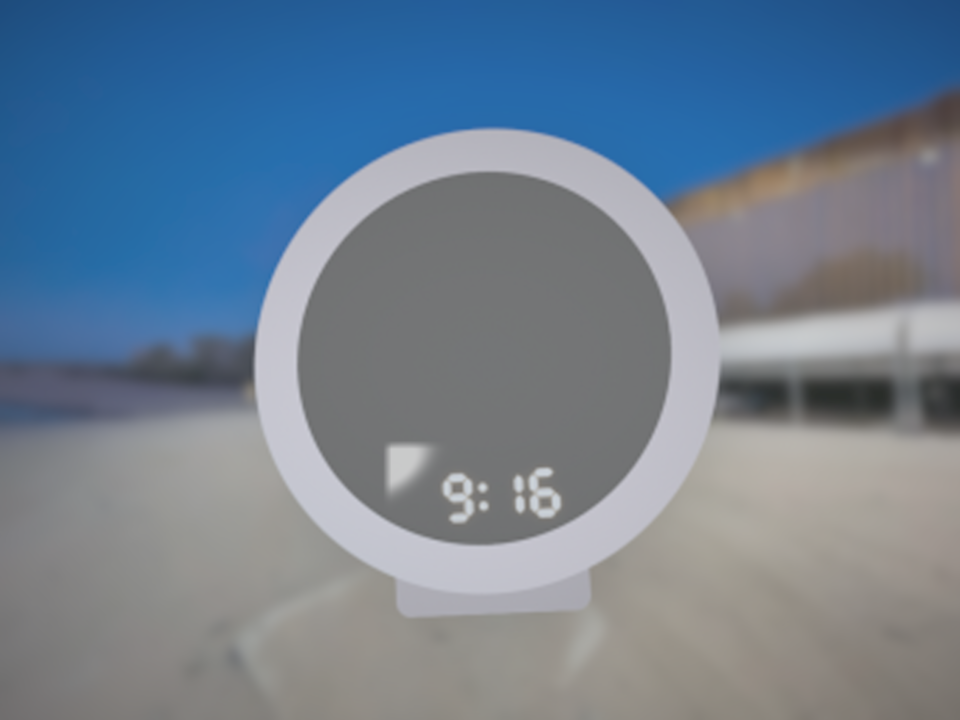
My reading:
9h16
